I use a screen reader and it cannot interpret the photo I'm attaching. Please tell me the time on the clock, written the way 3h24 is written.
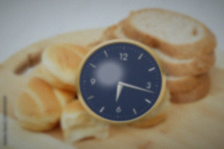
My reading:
6h17
